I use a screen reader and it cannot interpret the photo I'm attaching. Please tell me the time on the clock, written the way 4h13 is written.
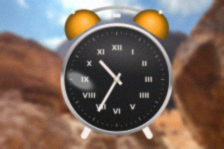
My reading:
10h35
